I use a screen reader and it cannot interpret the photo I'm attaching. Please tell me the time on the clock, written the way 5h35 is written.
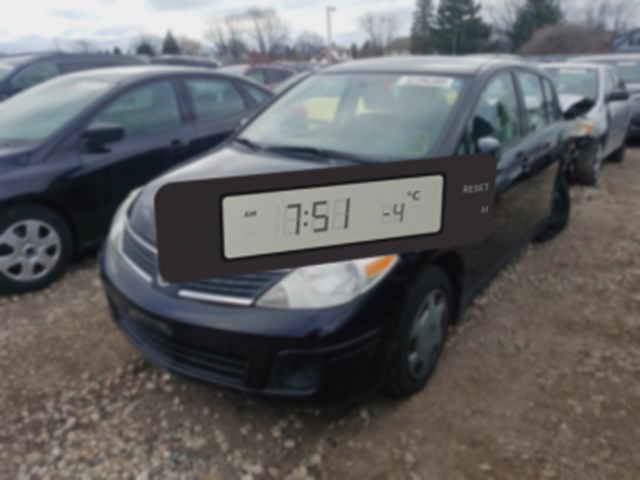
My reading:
7h51
